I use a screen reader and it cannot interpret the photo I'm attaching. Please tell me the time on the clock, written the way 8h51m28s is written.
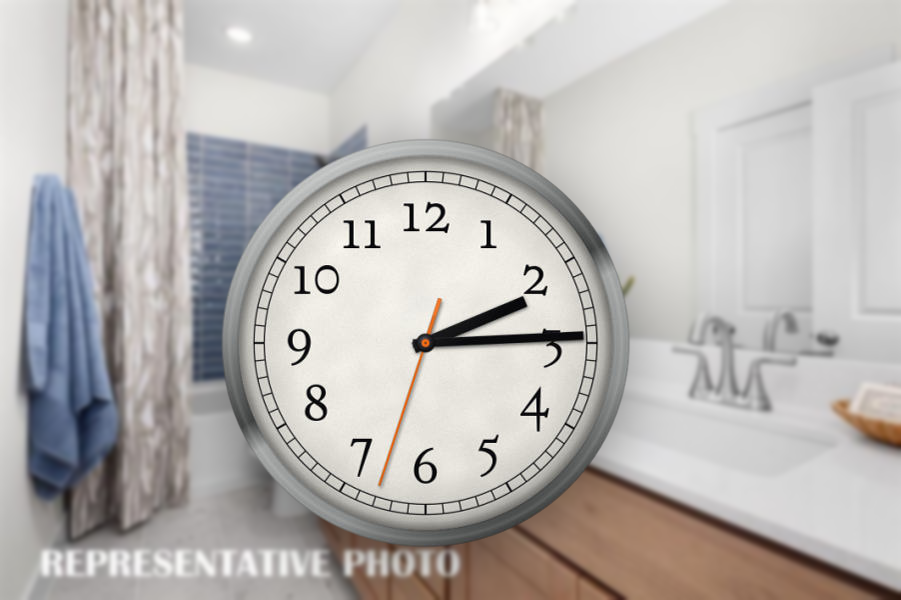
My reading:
2h14m33s
